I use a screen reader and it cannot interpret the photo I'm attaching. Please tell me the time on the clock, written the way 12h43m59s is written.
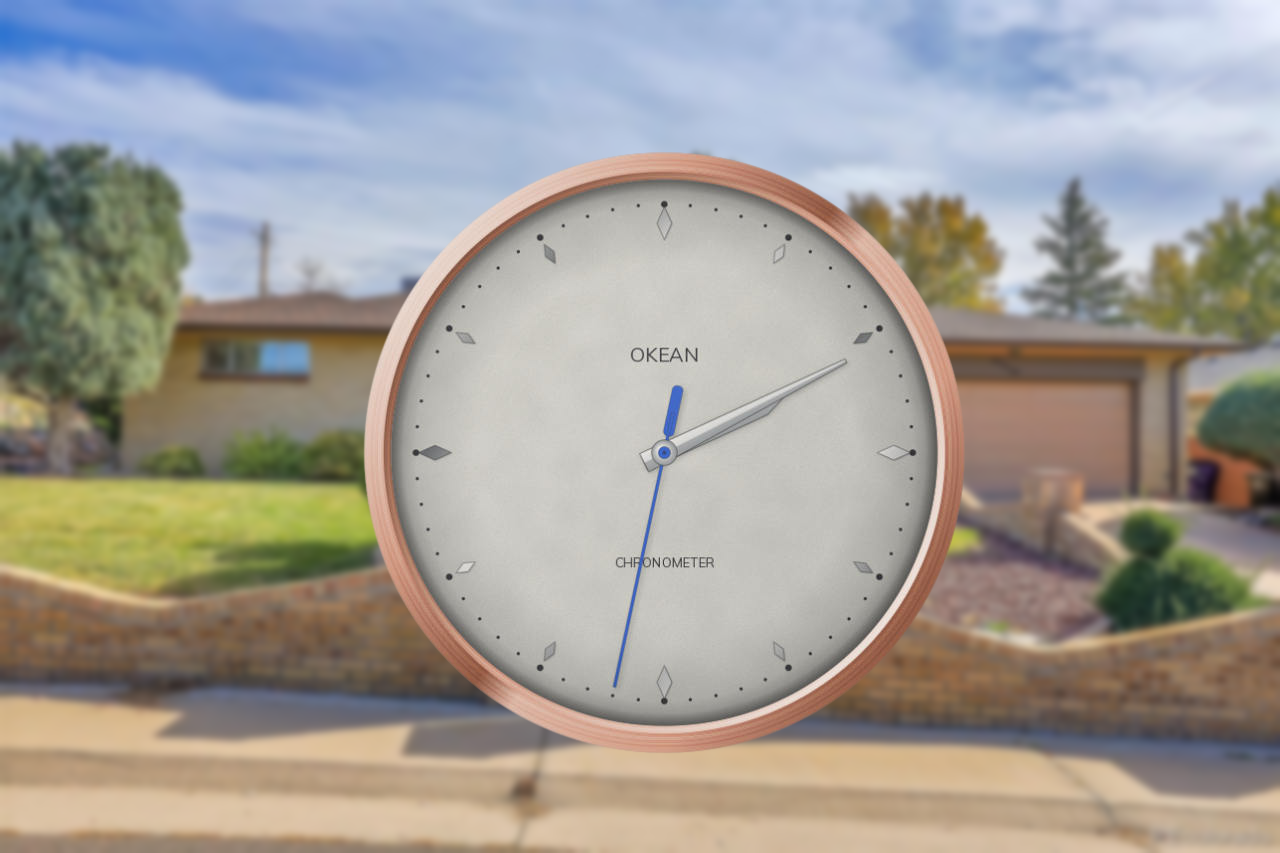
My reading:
2h10m32s
